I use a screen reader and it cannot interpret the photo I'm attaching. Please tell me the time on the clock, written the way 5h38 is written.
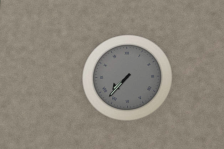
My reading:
7h37
